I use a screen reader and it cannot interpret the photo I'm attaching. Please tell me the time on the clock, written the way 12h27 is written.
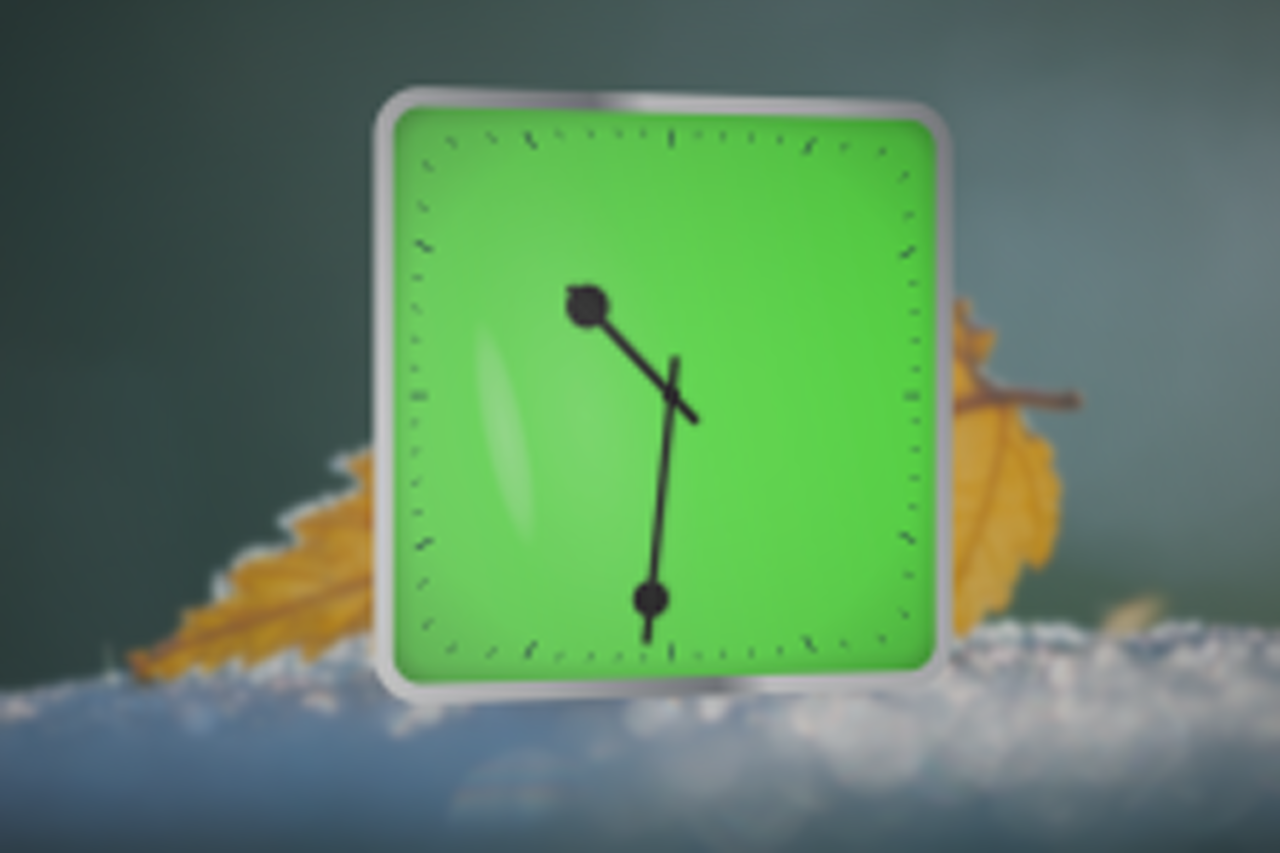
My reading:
10h31
